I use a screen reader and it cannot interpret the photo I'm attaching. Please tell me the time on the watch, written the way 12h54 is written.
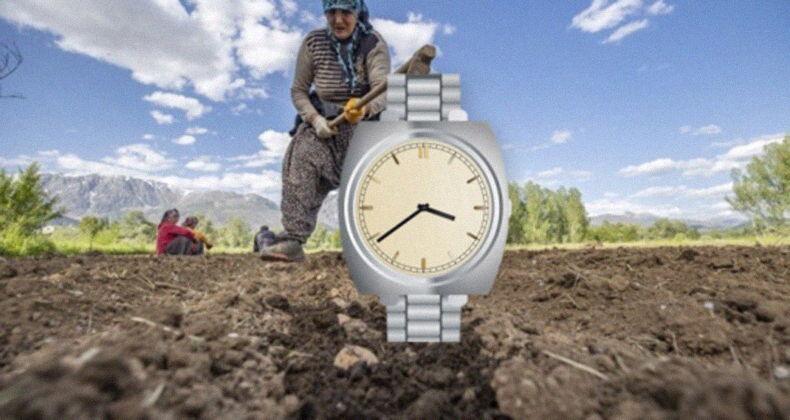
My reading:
3h39
